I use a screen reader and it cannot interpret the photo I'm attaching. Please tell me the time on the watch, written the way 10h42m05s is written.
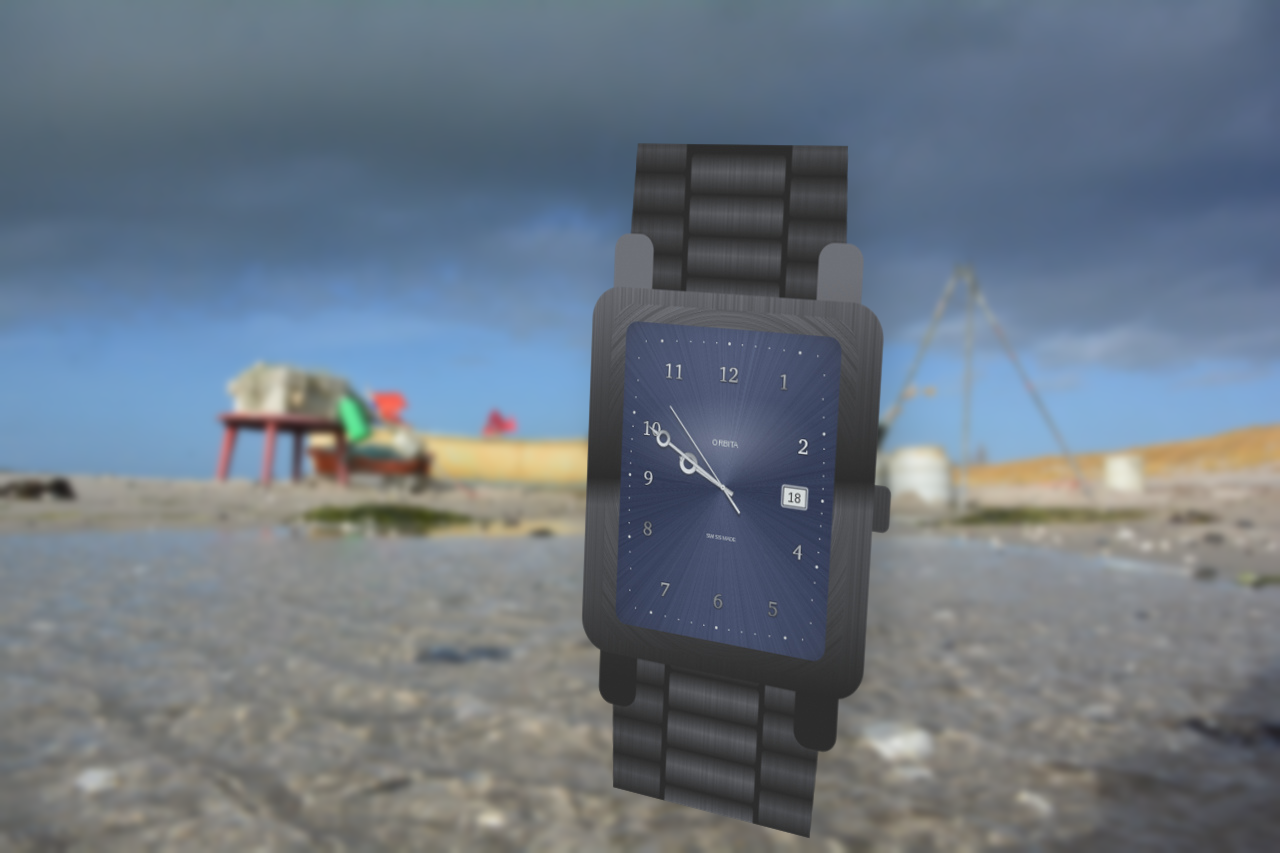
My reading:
9h49m53s
